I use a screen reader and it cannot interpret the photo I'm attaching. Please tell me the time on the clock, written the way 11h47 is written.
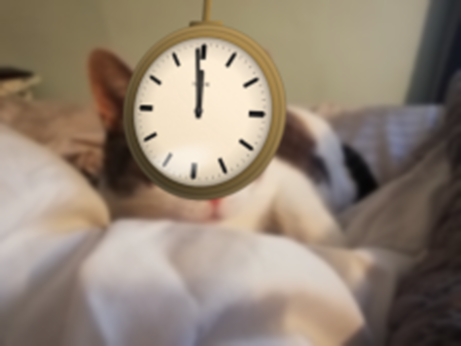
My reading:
11h59
